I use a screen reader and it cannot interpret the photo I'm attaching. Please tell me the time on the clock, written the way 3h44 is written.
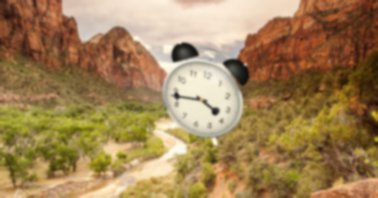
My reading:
3h43
